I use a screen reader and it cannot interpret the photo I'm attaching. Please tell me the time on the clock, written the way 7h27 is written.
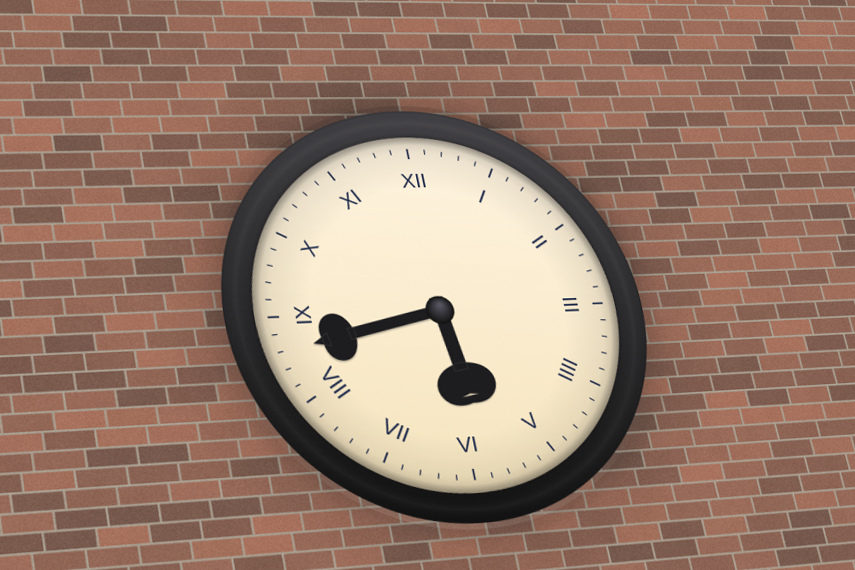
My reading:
5h43
